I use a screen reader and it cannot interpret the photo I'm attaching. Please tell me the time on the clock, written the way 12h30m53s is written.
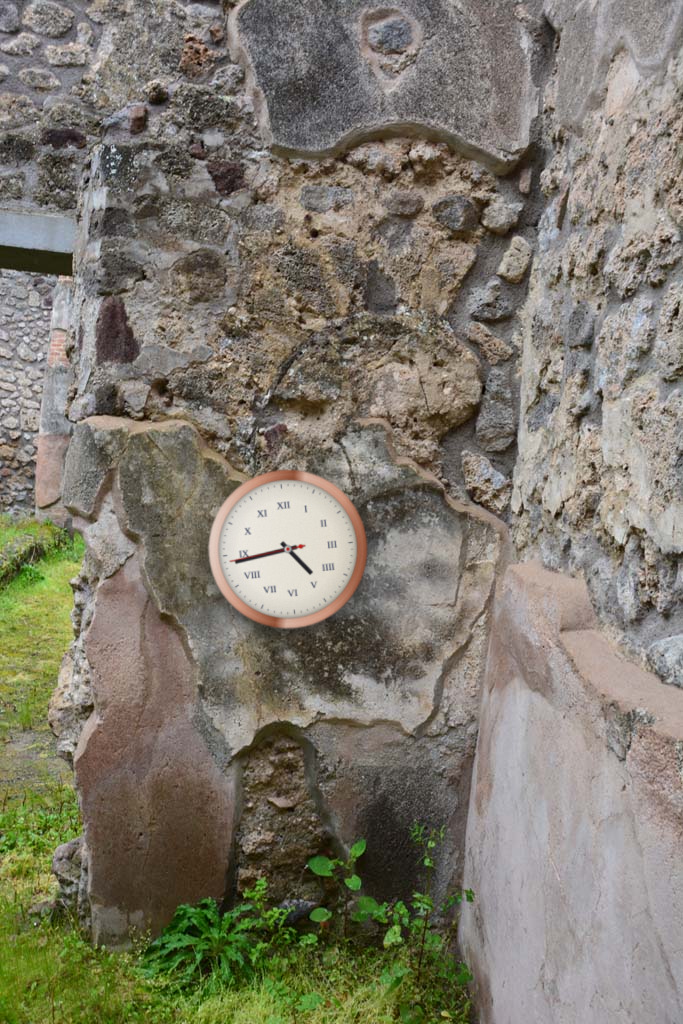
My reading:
4h43m44s
